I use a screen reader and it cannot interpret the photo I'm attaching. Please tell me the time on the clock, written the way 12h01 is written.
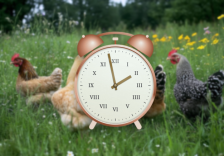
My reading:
1h58
